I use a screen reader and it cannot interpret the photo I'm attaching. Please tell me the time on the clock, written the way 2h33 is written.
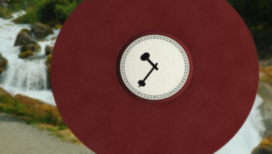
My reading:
10h36
